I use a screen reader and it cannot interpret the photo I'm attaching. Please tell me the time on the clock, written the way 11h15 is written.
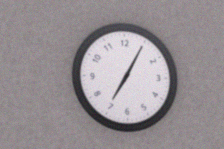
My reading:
7h05
